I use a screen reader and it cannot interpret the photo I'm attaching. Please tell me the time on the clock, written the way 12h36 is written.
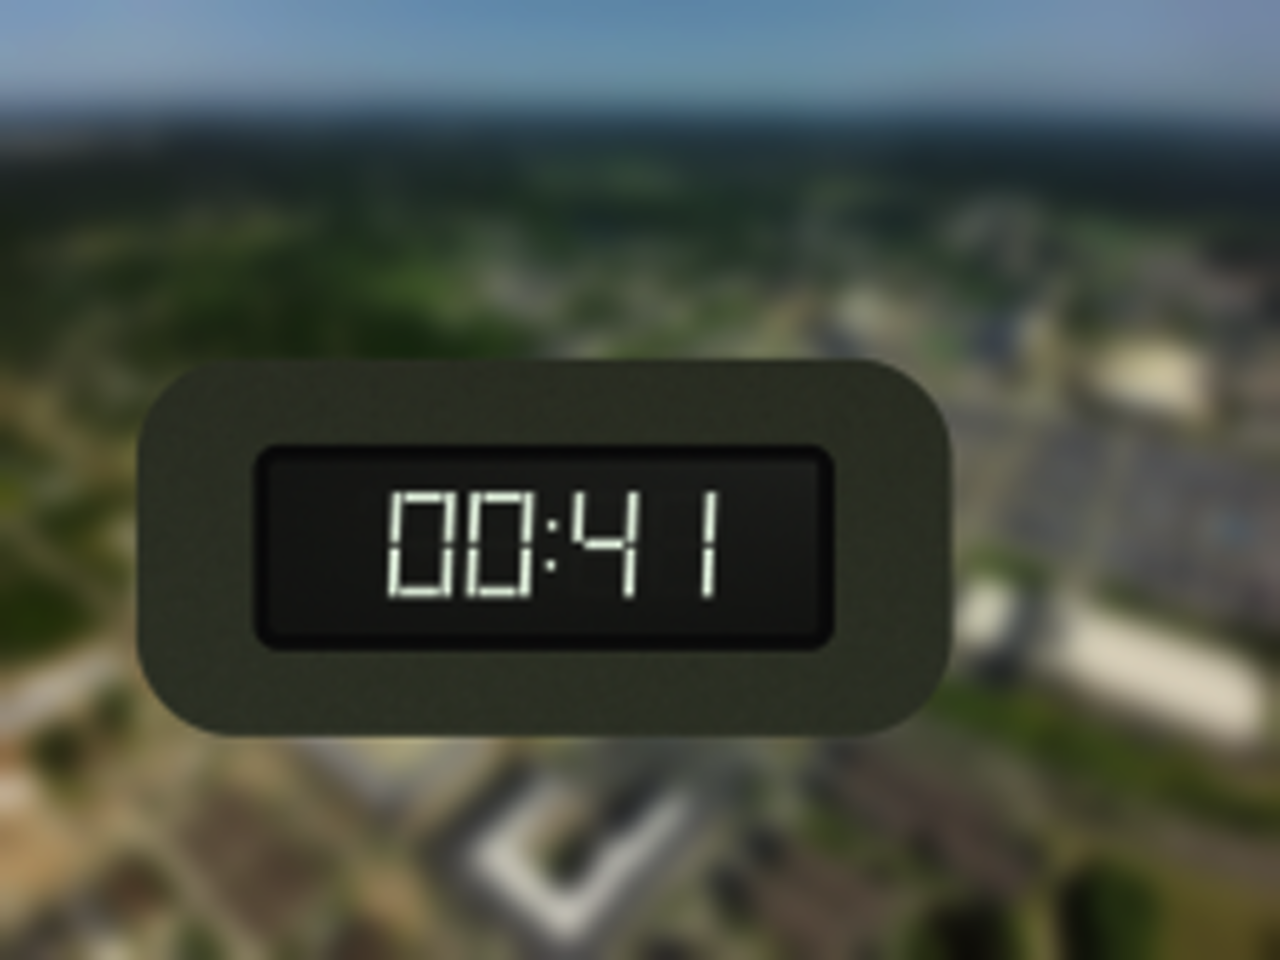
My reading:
0h41
